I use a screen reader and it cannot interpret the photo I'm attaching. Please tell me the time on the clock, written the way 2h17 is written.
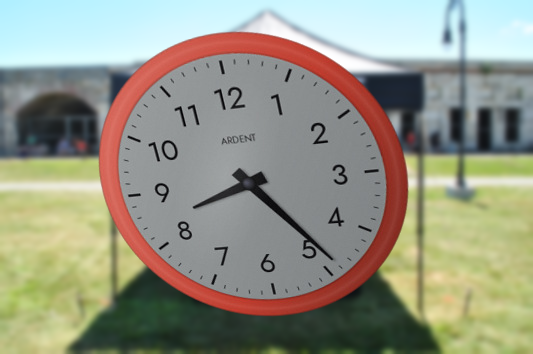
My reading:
8h24
